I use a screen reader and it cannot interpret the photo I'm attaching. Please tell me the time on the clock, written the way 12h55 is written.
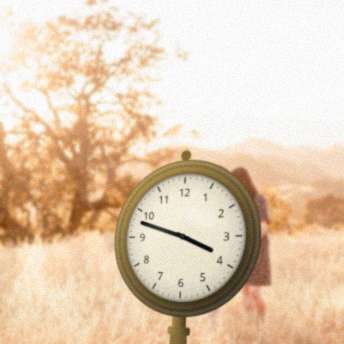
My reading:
3h48
